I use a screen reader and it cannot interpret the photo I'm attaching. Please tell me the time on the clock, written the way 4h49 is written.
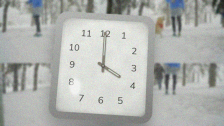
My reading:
4h00
